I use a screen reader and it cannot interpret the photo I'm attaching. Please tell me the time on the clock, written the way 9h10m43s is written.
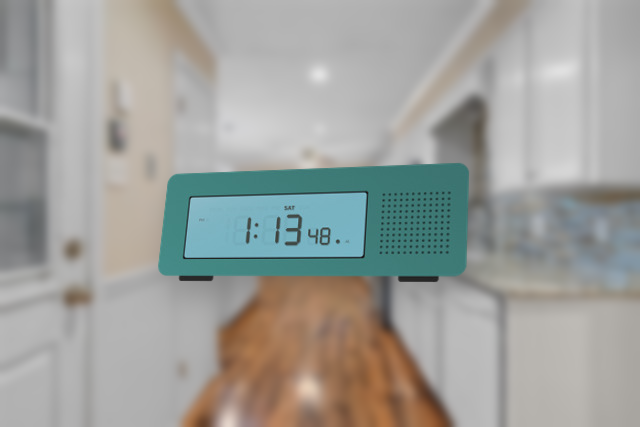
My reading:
1h13m48s
